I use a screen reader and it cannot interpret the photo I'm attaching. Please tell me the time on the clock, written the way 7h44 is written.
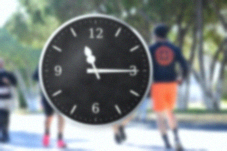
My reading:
11h15
